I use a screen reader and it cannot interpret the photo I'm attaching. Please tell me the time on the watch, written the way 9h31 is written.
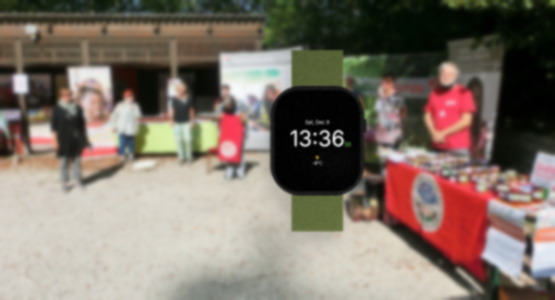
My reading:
13h36
